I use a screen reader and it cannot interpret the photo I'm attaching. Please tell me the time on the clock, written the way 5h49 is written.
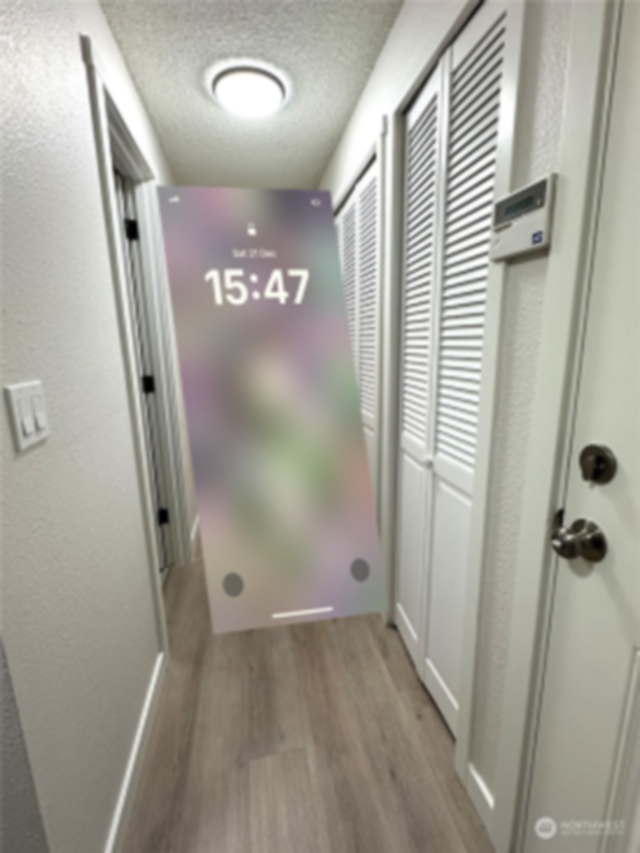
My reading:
15h47
